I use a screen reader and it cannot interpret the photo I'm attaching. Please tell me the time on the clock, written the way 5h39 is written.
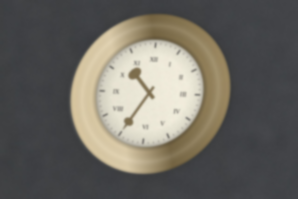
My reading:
10h35
